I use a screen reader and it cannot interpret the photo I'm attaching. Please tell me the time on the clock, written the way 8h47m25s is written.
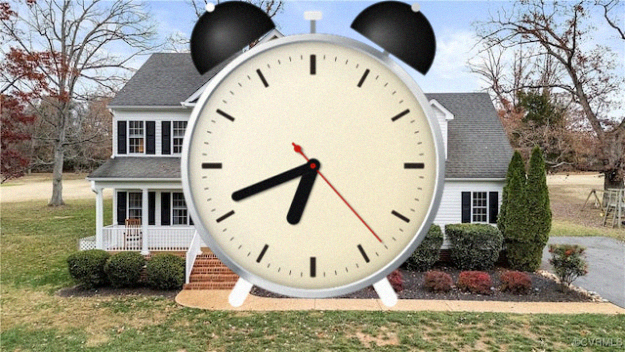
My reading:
6h41m23s
